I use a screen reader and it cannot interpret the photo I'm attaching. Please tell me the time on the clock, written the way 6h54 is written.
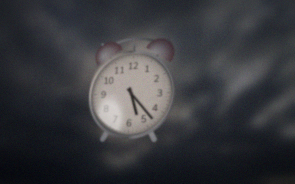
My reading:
5h23
